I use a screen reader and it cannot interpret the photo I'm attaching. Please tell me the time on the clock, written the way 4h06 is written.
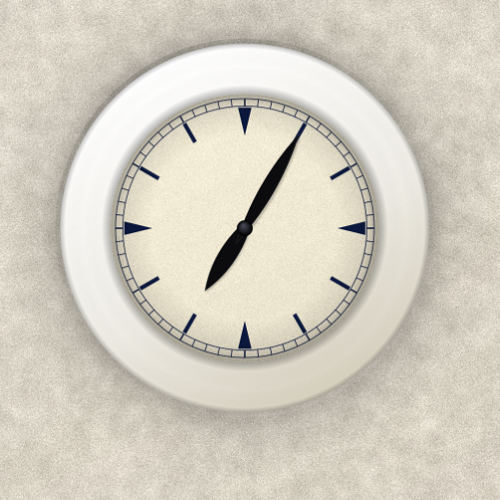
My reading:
7h05
